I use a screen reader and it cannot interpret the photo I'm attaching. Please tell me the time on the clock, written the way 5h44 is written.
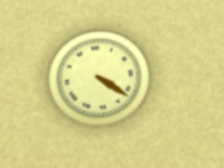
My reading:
4h22
